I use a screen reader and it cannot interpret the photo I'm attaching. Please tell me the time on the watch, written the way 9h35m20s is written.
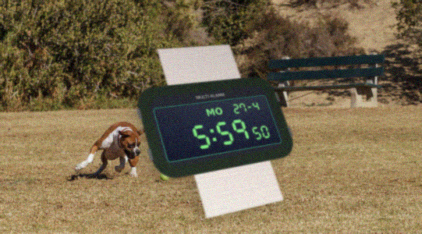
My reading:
5h59m50s
